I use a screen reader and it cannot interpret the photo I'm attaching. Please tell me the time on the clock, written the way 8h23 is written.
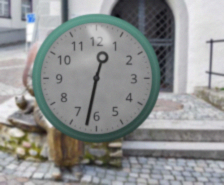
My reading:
12h32
